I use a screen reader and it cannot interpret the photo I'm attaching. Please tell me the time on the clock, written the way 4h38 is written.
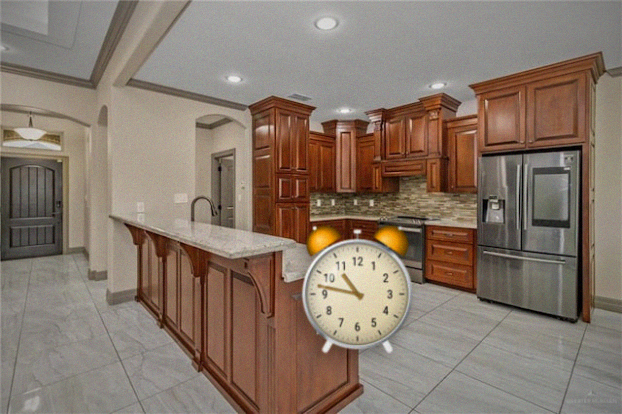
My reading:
10h47
